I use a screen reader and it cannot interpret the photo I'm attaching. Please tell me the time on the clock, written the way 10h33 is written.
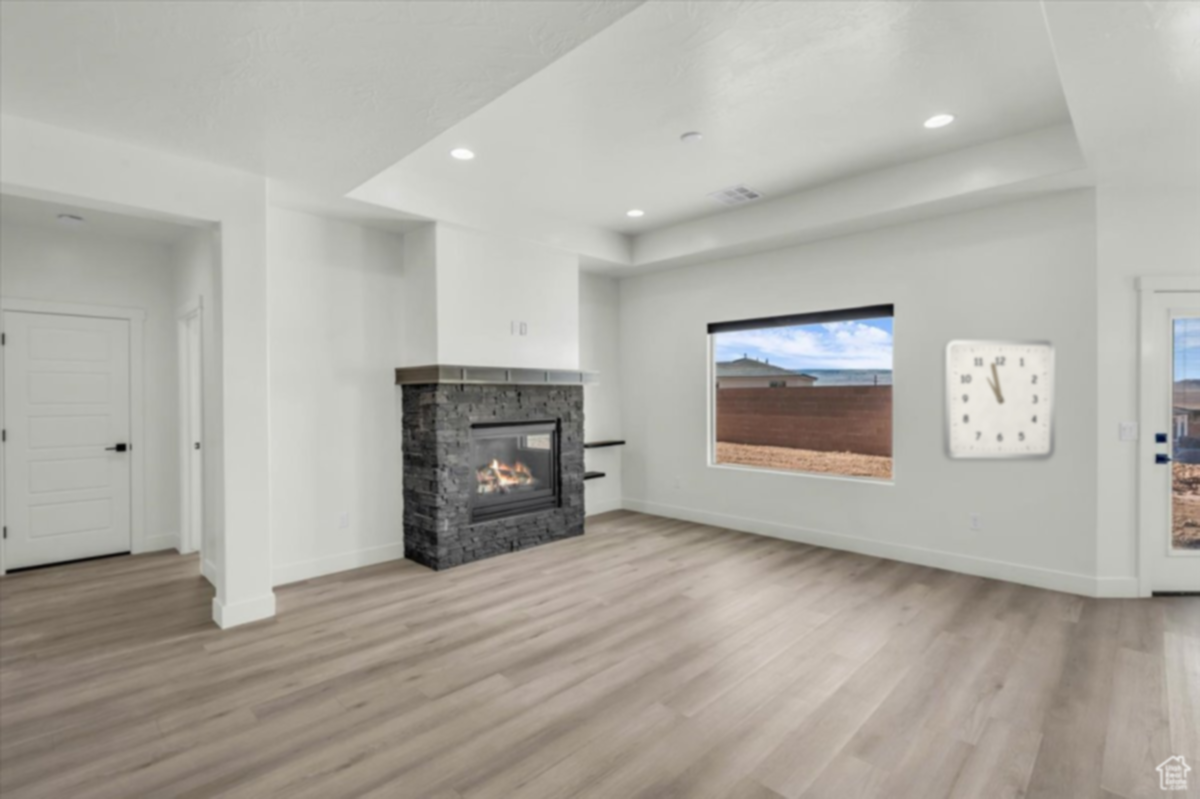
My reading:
10h58
